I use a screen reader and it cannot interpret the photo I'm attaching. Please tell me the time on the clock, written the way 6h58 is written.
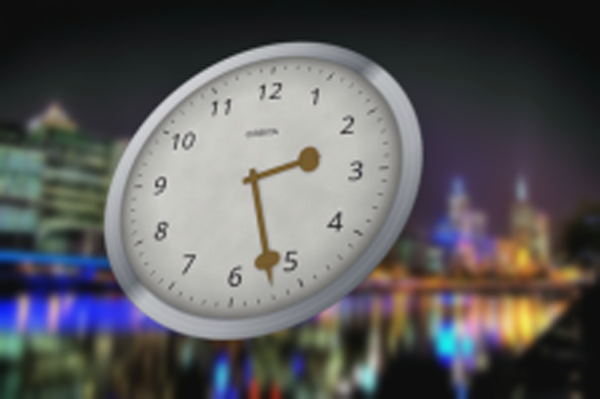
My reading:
2h27
